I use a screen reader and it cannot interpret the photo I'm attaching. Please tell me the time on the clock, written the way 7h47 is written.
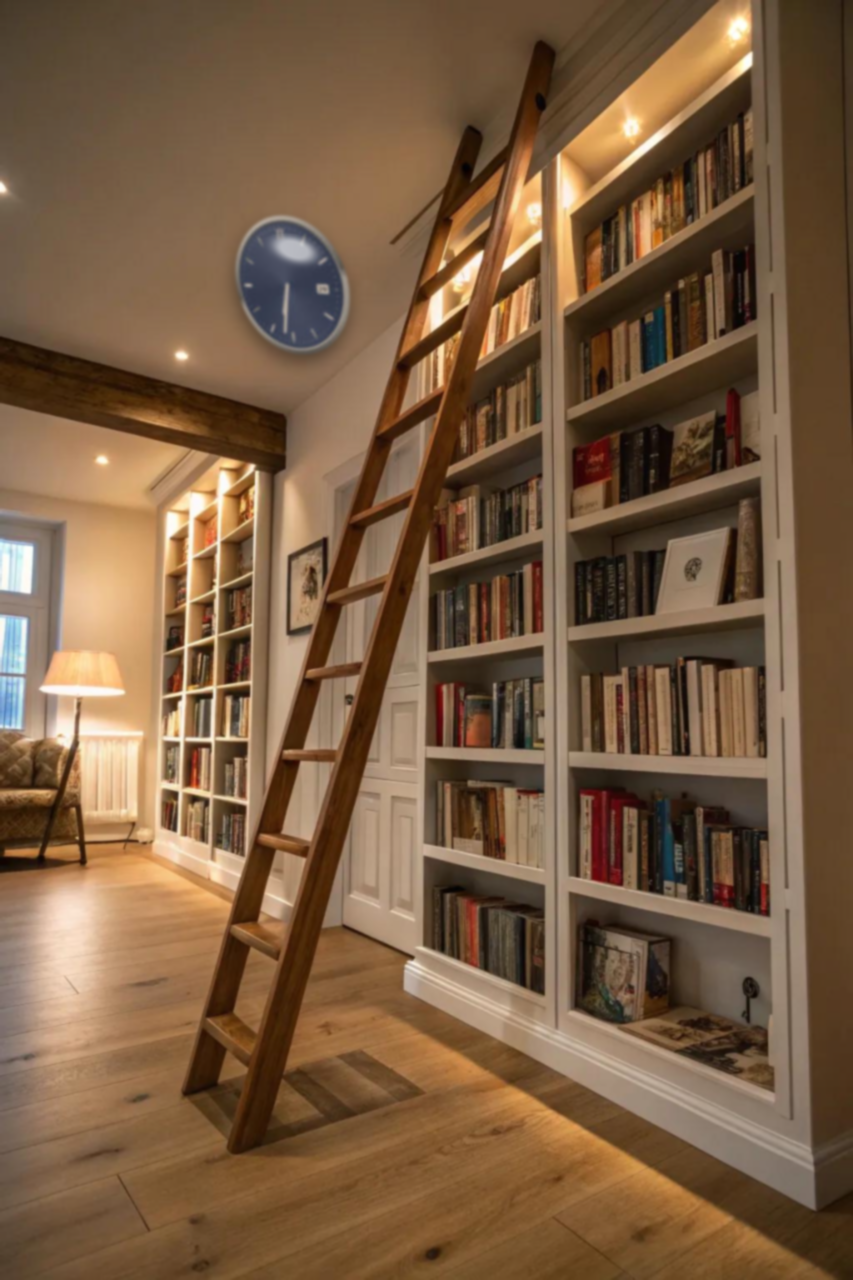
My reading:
6h32
